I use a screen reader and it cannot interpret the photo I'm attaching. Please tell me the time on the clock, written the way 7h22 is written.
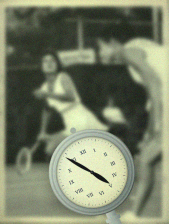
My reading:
4h54
